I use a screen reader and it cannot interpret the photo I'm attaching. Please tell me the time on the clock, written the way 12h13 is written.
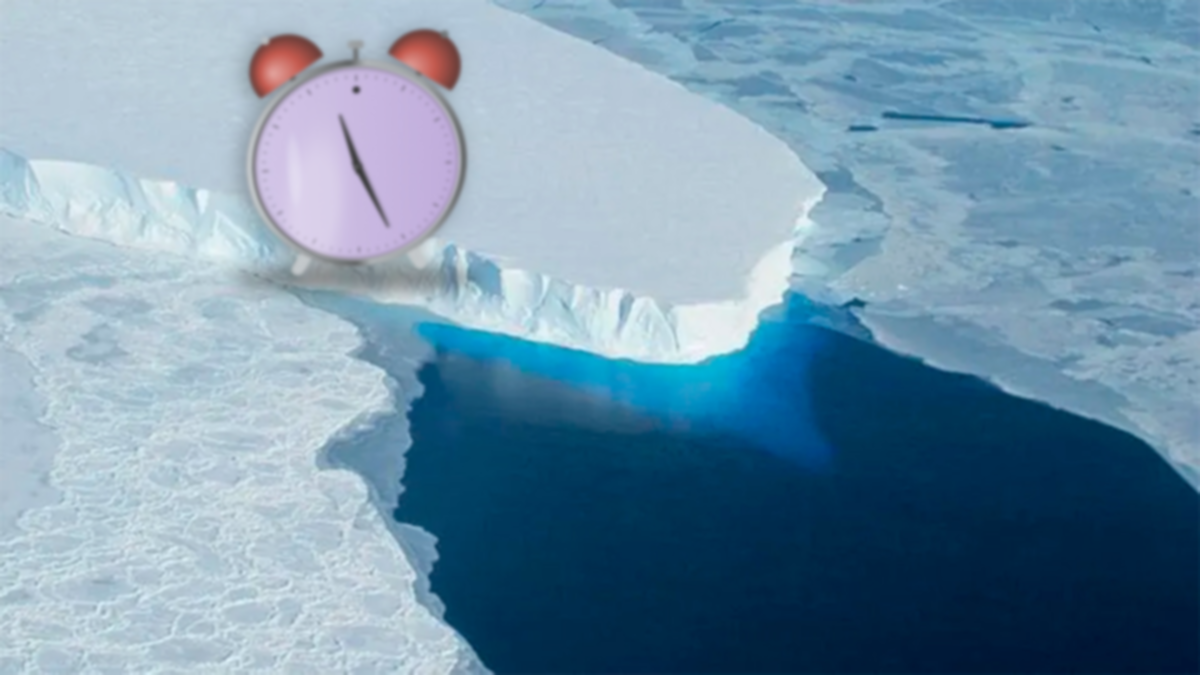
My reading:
11h26
